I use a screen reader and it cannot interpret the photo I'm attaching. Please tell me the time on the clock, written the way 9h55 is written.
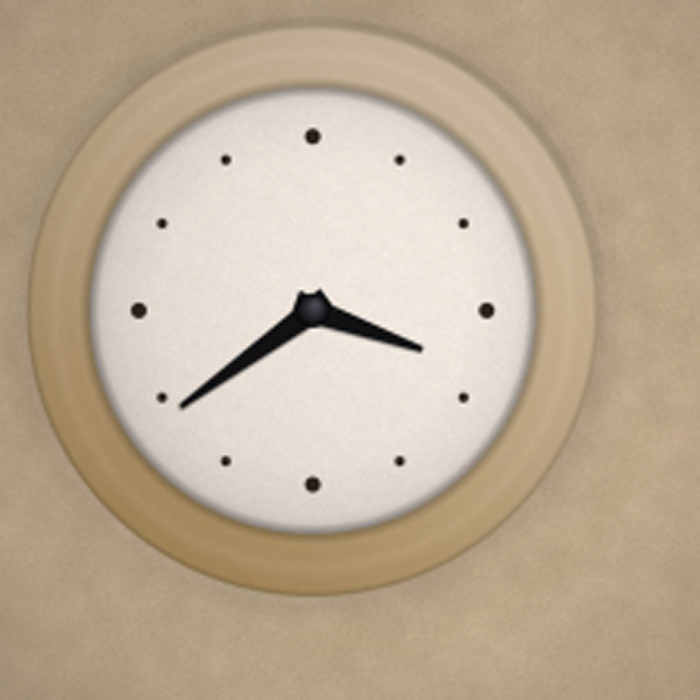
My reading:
3h39
